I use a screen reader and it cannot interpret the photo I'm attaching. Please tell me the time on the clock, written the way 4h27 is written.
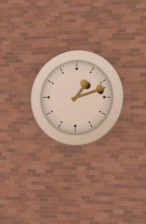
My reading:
1h12
